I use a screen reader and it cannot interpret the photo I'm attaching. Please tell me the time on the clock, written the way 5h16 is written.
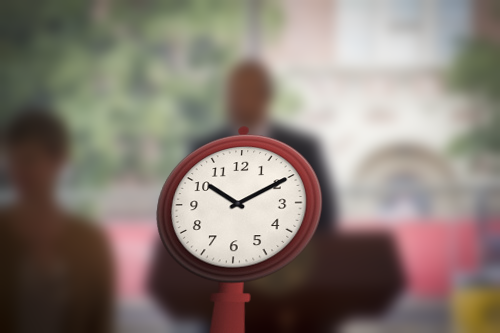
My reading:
10h10
